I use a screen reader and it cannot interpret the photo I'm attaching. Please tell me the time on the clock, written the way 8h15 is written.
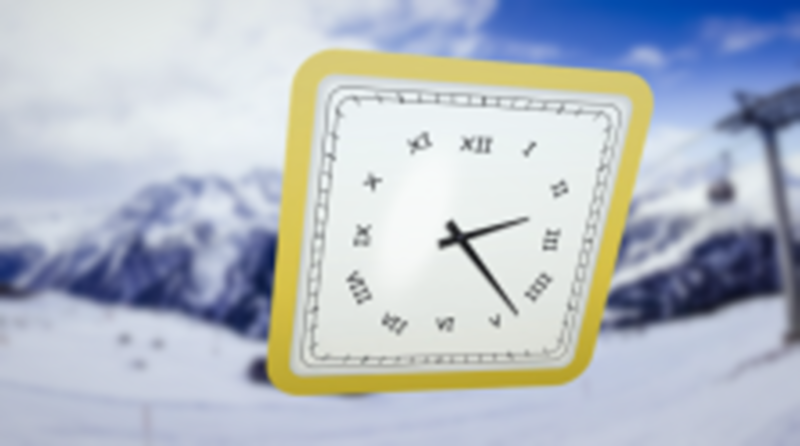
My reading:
2h23
